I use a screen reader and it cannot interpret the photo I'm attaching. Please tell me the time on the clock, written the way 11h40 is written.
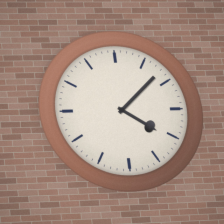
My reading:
4h08
